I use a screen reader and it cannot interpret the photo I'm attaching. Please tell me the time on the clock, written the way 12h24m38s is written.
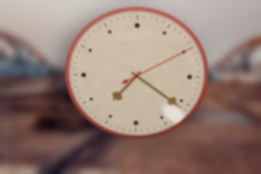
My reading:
7h21m10s
